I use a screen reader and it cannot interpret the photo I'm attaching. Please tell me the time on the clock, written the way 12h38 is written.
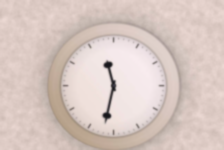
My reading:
11h32
